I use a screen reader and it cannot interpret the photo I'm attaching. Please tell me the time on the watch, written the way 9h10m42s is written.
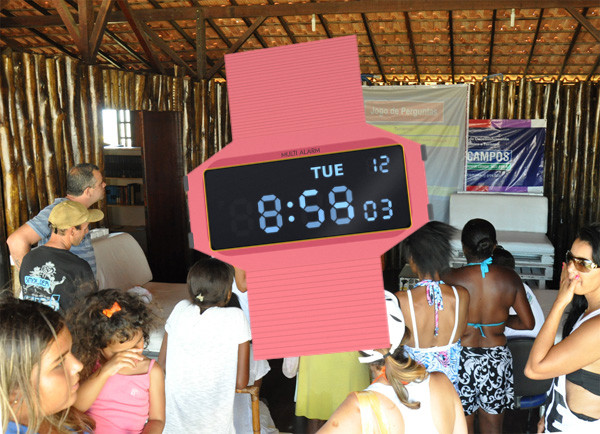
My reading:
8h58m03s
